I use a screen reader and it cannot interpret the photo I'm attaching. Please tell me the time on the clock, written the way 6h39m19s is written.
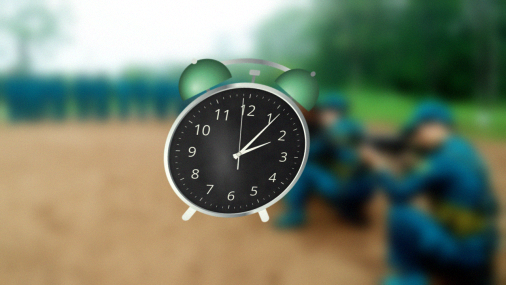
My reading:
2h05m59s
